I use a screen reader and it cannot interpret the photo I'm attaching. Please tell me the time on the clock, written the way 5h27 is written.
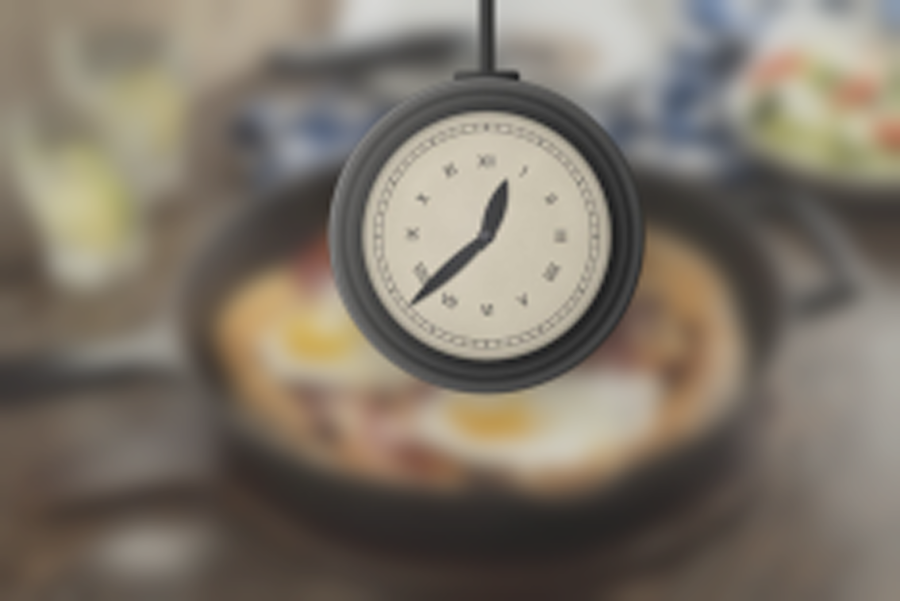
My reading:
12h38
